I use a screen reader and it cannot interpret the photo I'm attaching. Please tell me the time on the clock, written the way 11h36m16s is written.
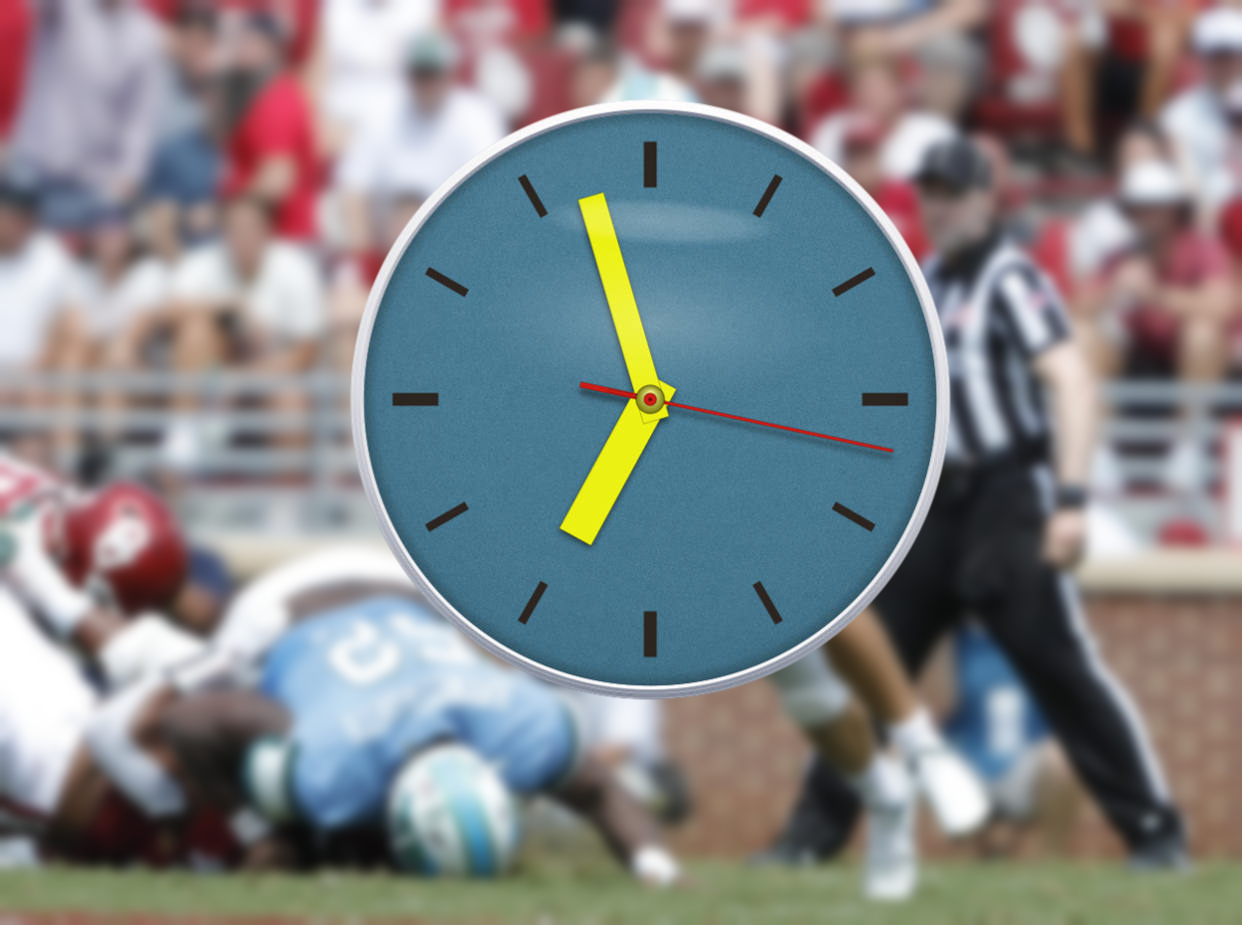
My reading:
6h57m17s
